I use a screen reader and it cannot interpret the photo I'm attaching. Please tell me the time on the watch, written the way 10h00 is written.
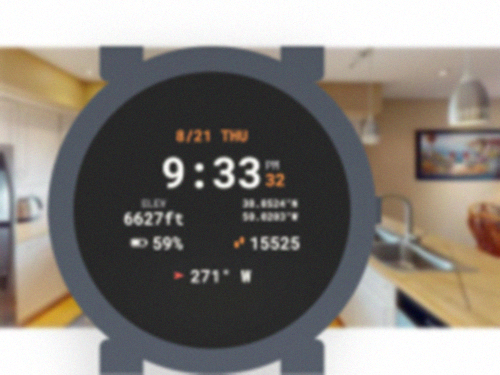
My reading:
9h33
